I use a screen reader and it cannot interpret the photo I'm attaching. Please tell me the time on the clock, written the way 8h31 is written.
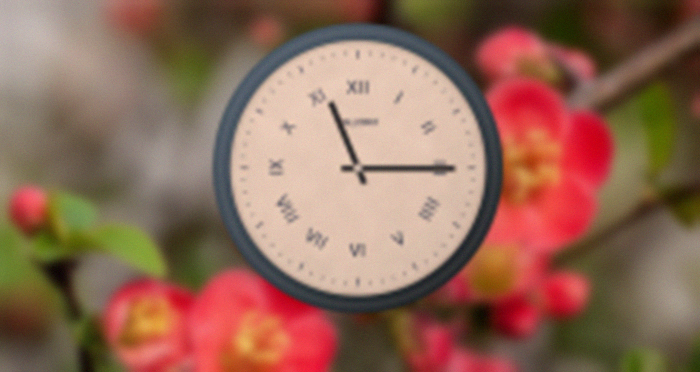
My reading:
11h15
